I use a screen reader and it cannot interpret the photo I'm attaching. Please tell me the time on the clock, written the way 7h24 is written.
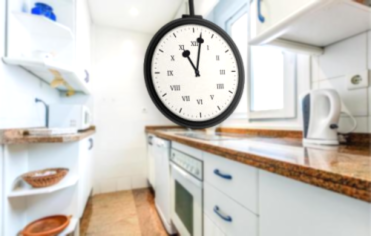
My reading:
11h02
